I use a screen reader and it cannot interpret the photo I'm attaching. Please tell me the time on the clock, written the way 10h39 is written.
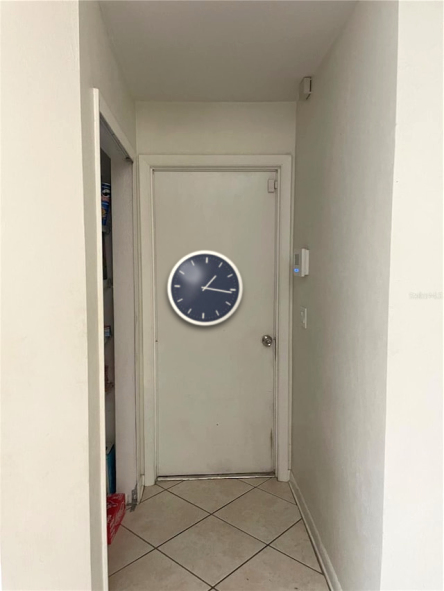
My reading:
1h16
